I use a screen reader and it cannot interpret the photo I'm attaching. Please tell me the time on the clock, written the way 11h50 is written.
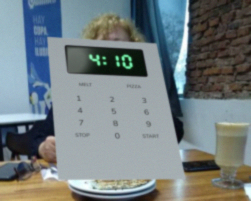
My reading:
4h10
